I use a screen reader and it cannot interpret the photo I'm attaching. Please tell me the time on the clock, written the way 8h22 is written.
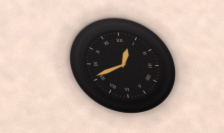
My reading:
12h41
